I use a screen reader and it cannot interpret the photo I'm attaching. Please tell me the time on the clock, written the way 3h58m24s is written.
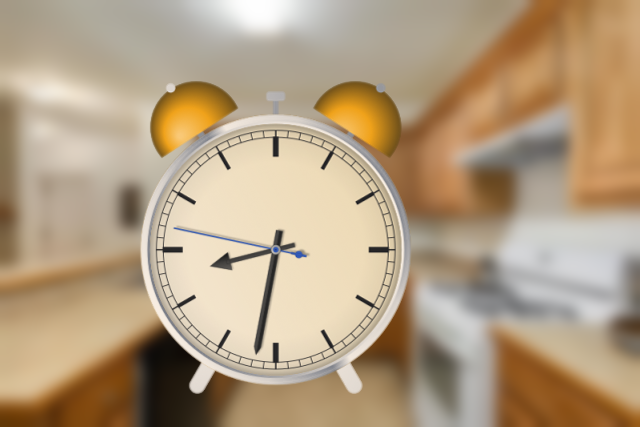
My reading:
8h31m47s
